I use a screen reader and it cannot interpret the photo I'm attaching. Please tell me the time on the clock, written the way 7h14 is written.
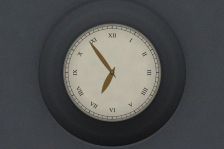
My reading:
6h54
